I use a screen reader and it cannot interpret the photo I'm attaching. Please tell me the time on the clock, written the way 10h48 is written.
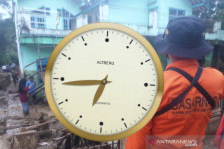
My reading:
6h44
